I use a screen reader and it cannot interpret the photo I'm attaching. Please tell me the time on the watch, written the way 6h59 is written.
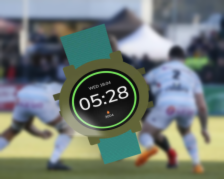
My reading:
5h28
